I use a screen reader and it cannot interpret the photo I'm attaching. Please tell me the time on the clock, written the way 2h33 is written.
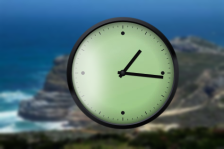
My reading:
1h16
